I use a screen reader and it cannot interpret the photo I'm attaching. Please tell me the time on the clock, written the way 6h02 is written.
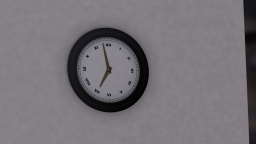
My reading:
6h58
